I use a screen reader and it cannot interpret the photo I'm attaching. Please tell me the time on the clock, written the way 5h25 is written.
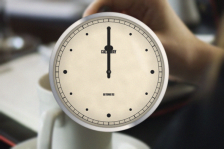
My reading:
12h00
